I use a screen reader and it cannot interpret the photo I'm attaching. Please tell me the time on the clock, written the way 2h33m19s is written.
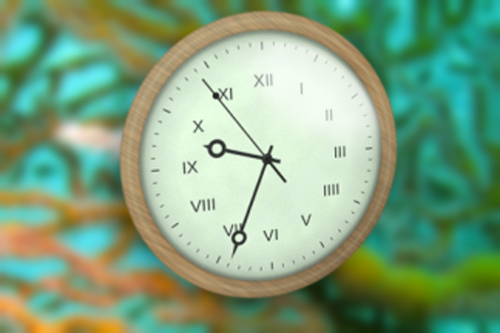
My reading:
9h33m54s
